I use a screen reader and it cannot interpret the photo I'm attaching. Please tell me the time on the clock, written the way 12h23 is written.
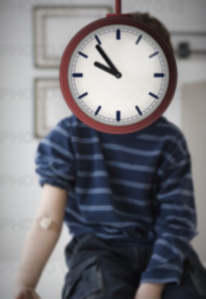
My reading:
9h54
